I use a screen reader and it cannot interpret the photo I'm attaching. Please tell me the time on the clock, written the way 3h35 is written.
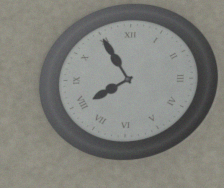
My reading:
7h55
